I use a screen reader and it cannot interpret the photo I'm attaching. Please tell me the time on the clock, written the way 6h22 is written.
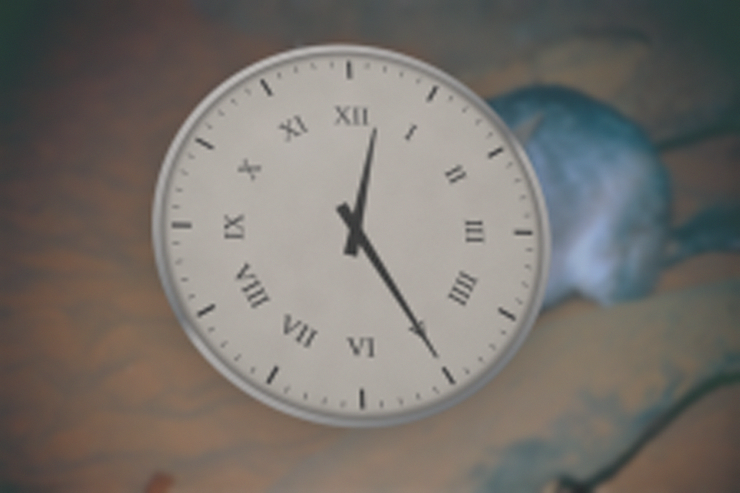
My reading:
12h25
